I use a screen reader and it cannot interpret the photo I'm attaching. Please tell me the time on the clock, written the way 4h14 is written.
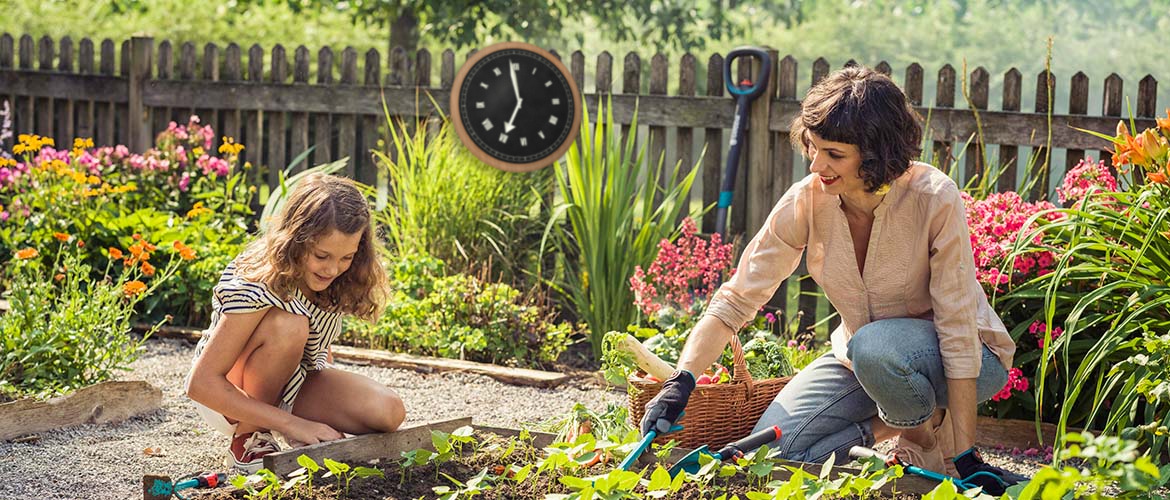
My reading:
6h59
